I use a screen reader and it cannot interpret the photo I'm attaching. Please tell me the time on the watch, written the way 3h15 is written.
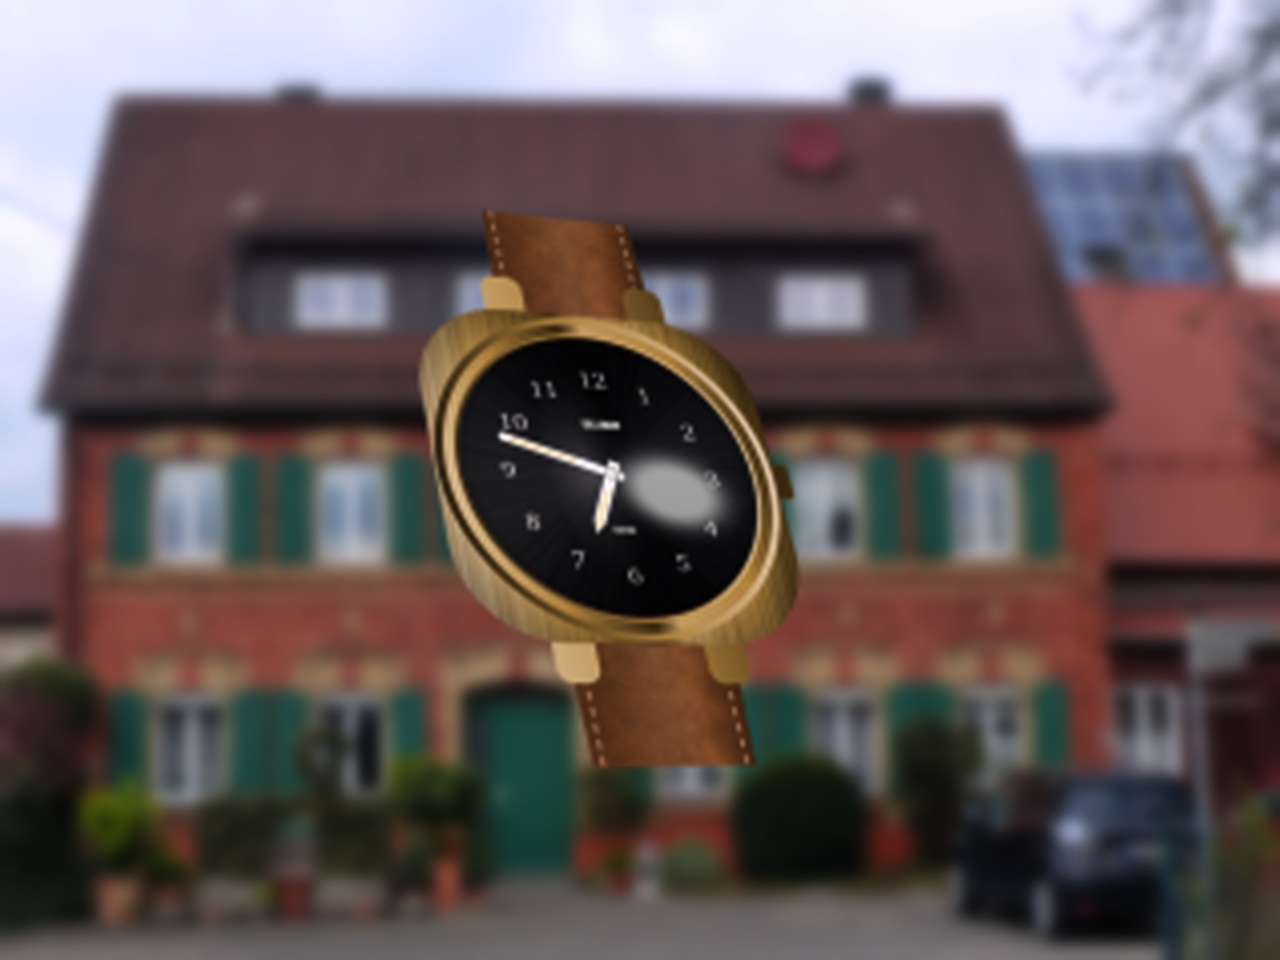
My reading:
6h48
